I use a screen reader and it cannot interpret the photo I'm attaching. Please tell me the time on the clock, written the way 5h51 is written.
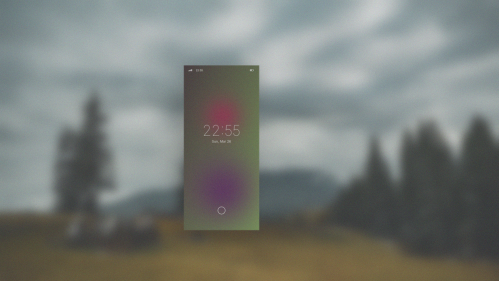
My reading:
22h55
